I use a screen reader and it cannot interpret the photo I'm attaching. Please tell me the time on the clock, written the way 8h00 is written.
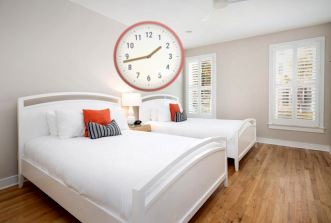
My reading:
1h43
